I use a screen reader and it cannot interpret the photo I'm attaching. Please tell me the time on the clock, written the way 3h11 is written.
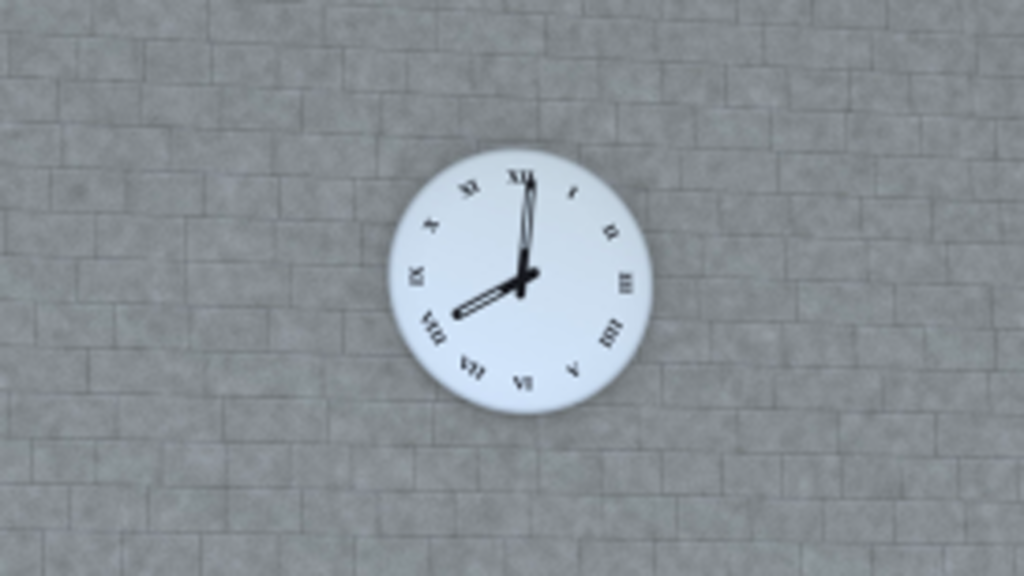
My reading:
8h01
